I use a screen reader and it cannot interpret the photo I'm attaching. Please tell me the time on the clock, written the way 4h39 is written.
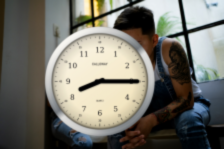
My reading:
8h15
